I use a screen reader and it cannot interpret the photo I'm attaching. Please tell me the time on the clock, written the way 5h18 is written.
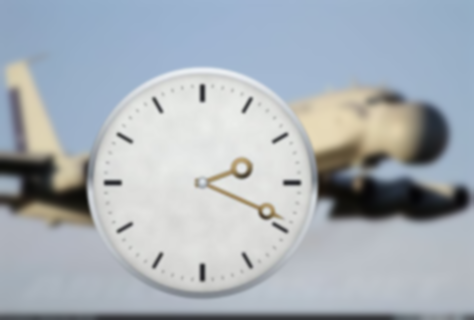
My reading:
2h19
